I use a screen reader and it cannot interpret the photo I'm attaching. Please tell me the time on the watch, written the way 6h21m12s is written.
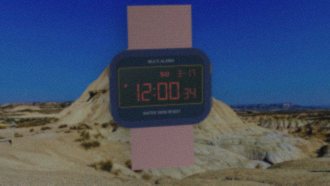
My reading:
12h00m34s
